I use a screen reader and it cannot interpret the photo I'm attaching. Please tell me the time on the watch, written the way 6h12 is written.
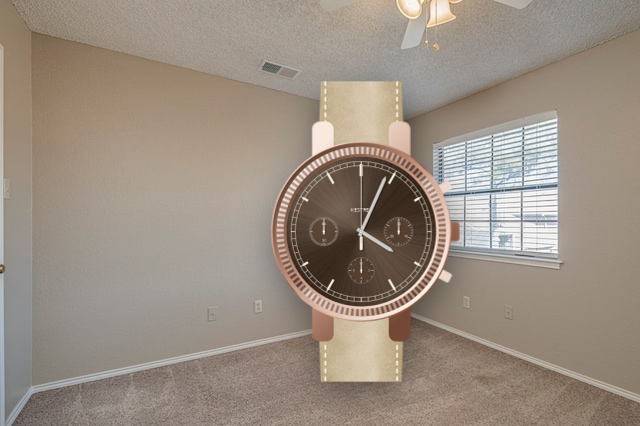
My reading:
4h04
